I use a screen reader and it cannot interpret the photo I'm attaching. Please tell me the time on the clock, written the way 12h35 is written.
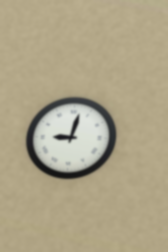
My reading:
9h02
